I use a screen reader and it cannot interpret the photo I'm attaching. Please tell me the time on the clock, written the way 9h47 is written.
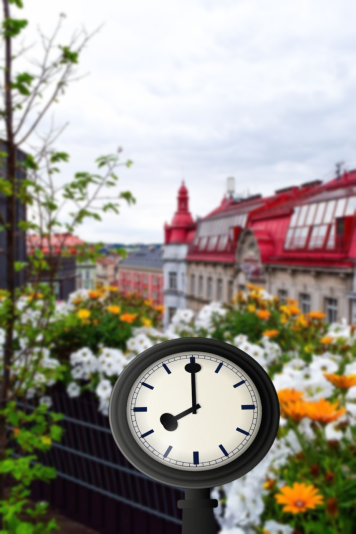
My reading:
8h00
